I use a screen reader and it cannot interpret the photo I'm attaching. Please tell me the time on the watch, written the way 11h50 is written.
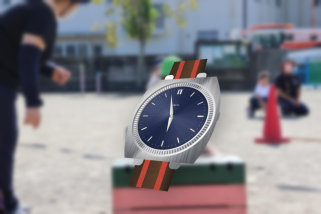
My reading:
5h57
